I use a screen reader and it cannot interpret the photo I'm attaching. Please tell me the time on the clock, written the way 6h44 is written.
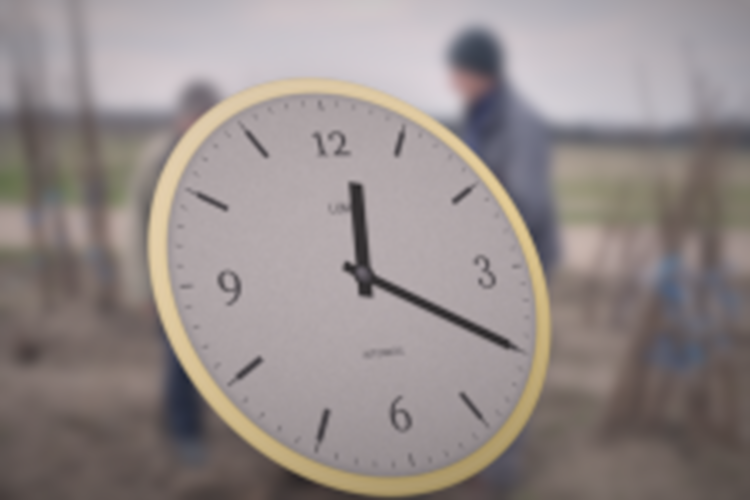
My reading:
12h20
